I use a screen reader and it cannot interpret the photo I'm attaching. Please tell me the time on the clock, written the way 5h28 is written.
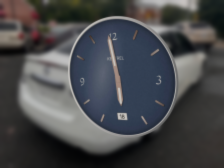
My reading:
5h59
